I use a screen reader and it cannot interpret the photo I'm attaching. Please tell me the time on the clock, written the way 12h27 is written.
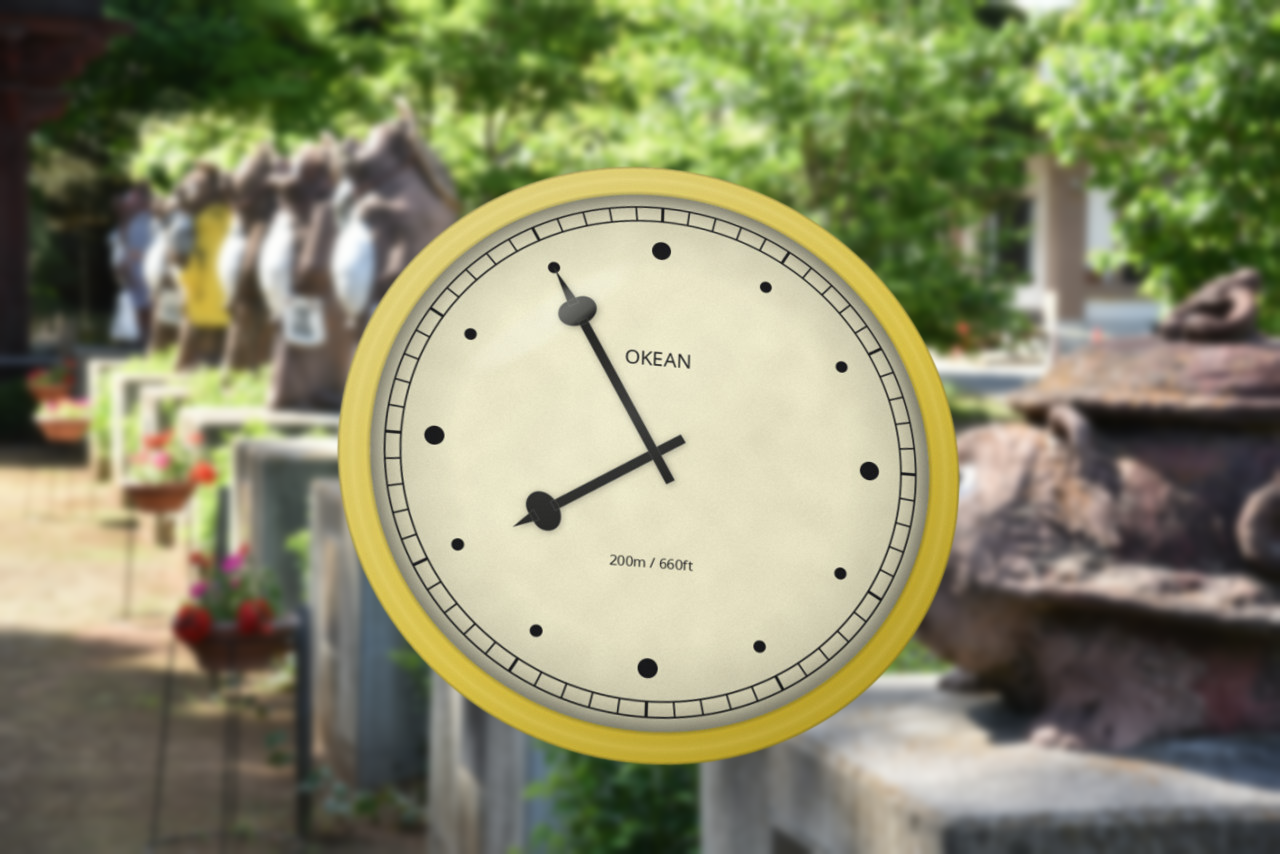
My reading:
7h55
